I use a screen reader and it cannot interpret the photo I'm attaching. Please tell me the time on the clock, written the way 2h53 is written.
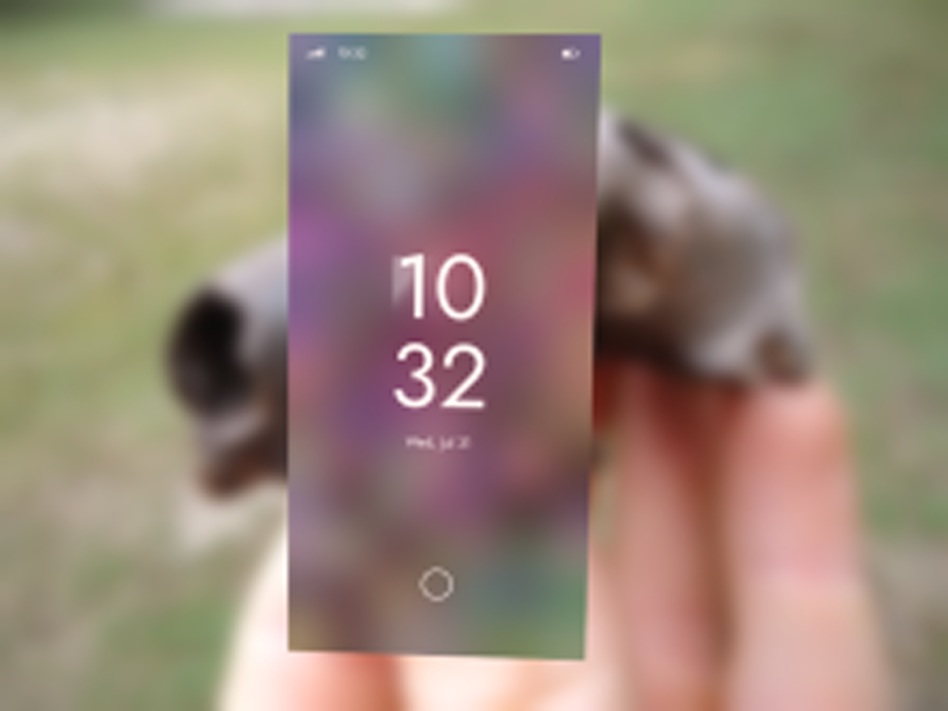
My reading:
10h32
